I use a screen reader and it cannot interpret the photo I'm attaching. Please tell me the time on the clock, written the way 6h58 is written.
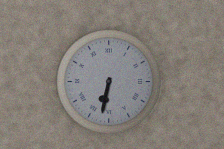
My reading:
6h32
